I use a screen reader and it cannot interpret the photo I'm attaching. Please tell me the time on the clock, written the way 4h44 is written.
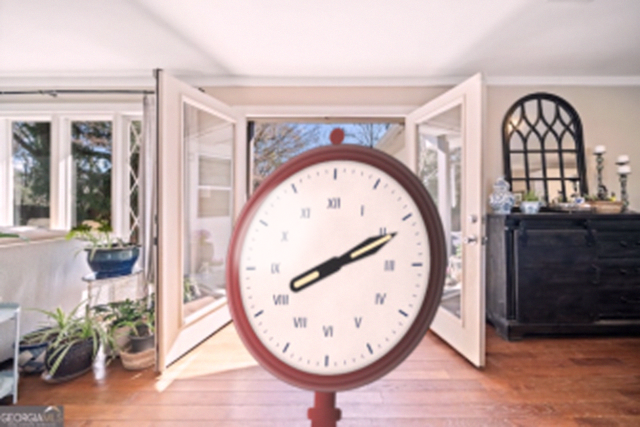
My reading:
8h11
